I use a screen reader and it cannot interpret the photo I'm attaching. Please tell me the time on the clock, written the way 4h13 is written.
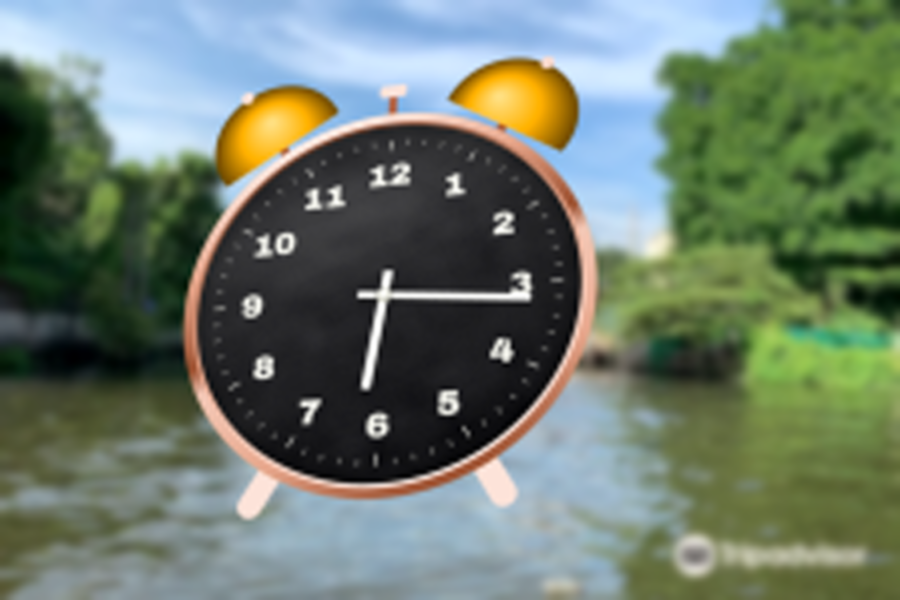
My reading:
6h16
